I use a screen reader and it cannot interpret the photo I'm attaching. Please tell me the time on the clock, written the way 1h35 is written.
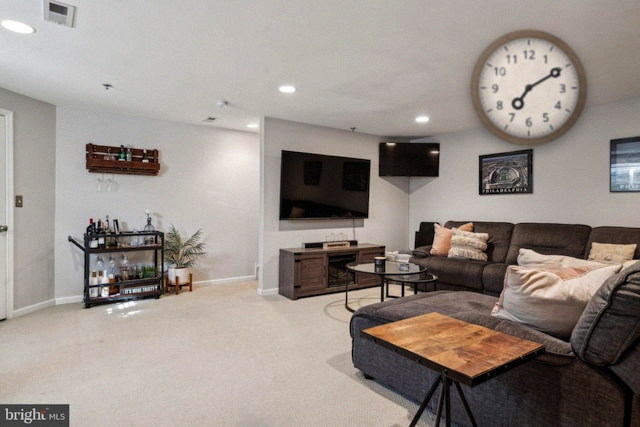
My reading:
7h10
